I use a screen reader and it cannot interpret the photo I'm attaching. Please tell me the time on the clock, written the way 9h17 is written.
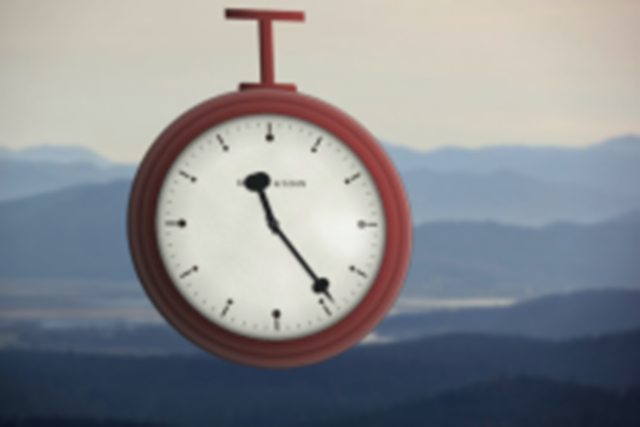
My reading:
11h24
